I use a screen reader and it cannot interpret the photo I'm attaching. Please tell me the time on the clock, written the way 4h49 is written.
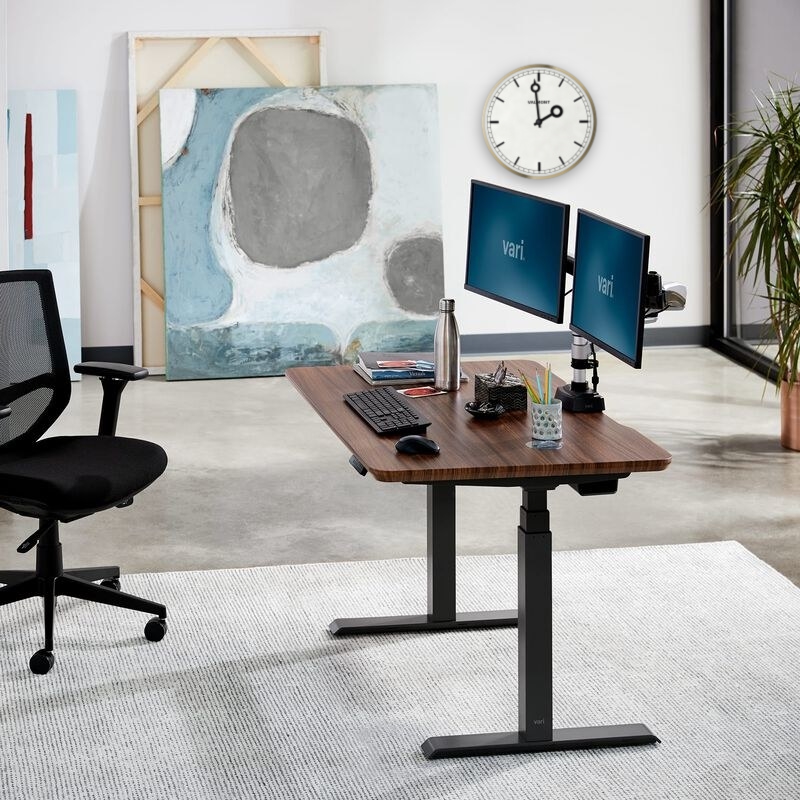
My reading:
1h59
